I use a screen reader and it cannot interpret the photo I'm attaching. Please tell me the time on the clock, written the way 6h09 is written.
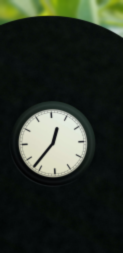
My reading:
12h37
